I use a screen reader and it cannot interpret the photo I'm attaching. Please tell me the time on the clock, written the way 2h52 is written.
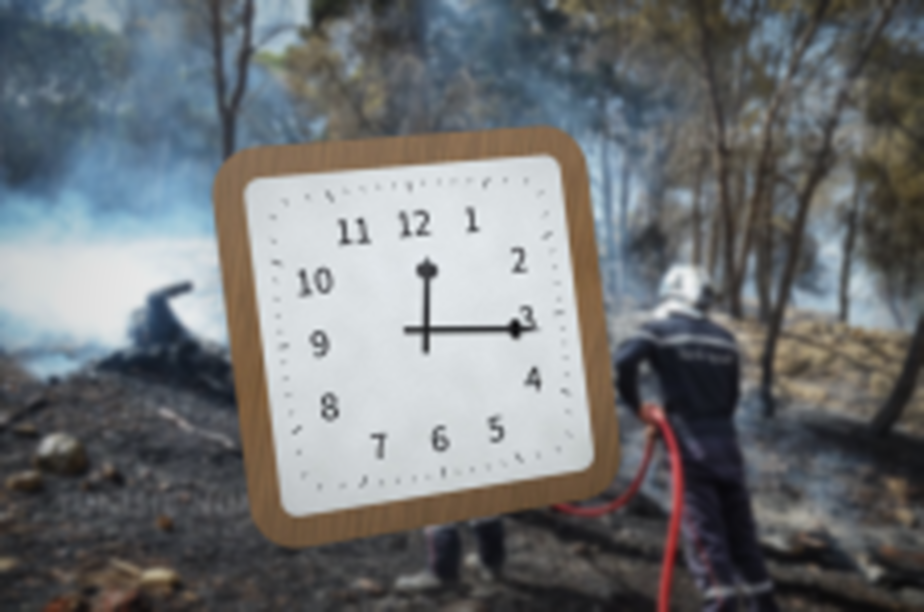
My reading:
12h16
